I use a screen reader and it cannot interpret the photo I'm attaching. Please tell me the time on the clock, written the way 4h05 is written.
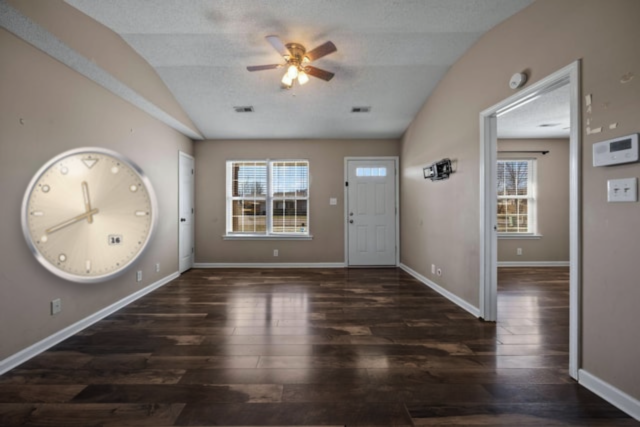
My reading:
11h41
